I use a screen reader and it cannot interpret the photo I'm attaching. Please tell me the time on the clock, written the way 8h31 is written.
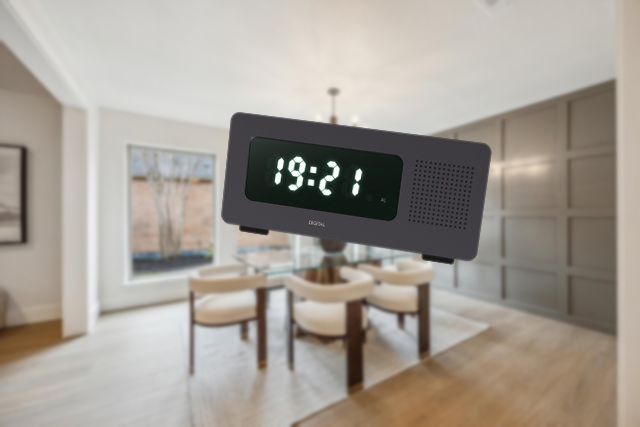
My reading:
19h21
